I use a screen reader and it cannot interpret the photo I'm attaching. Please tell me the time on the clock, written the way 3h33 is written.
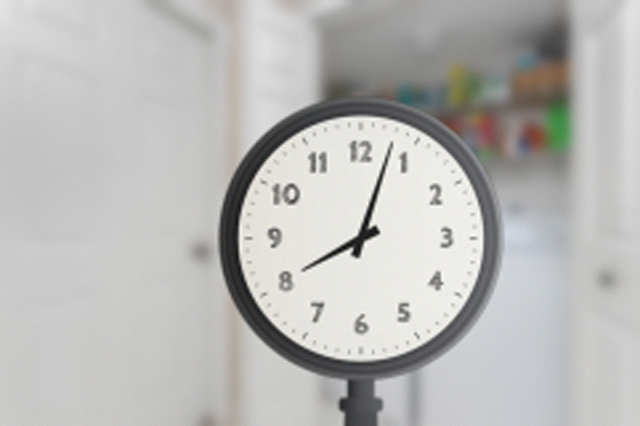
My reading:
8h03
